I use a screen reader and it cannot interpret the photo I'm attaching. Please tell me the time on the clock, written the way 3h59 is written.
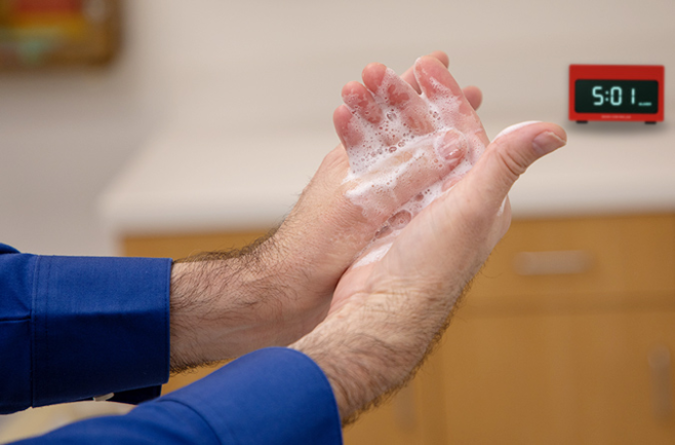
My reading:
5h01
